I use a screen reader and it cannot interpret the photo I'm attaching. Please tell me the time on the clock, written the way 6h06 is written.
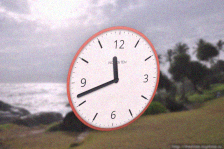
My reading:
11h42
